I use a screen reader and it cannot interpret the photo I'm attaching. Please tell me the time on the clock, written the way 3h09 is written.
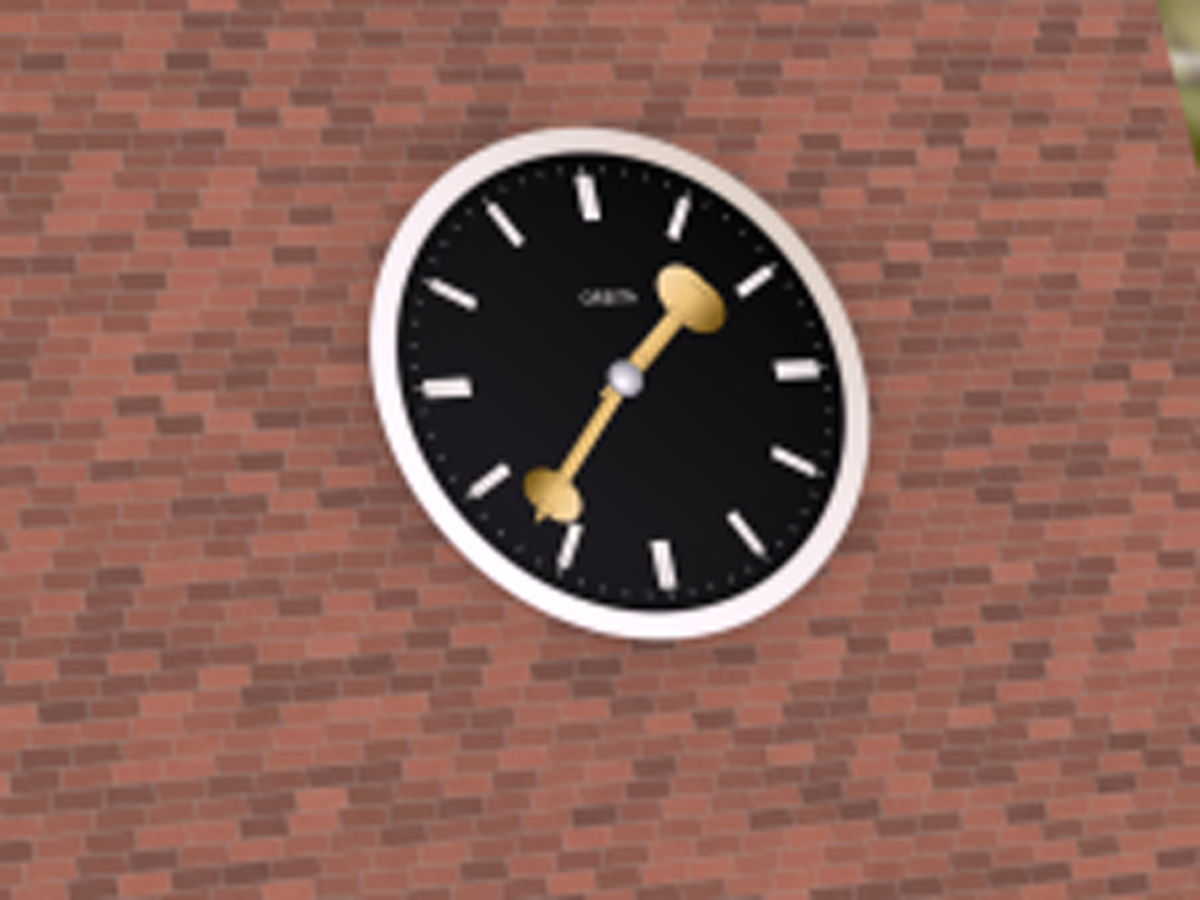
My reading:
1h37
